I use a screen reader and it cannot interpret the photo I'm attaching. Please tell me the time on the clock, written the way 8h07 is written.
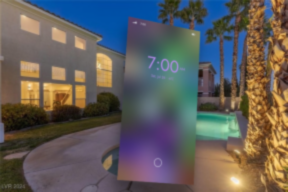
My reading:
7h00
